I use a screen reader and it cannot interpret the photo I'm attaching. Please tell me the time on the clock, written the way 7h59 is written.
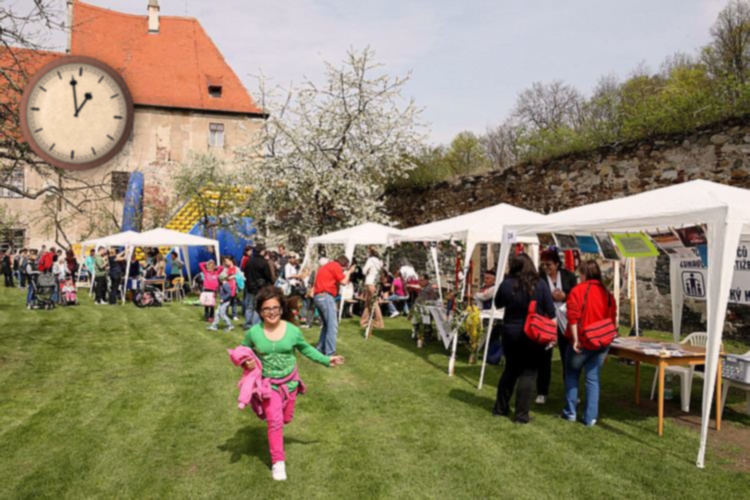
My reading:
12h58
